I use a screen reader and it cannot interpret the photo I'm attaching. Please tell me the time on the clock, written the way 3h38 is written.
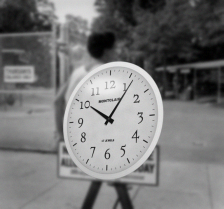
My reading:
10h06
